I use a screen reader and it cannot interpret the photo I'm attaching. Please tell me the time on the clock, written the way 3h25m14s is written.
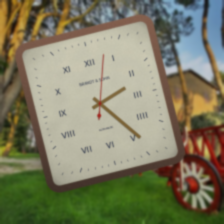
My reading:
2h24m03s
